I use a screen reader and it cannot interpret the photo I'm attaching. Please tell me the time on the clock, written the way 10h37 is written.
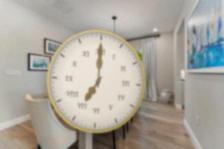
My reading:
7h00
